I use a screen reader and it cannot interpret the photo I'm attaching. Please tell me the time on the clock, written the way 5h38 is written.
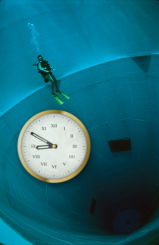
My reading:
8h50
